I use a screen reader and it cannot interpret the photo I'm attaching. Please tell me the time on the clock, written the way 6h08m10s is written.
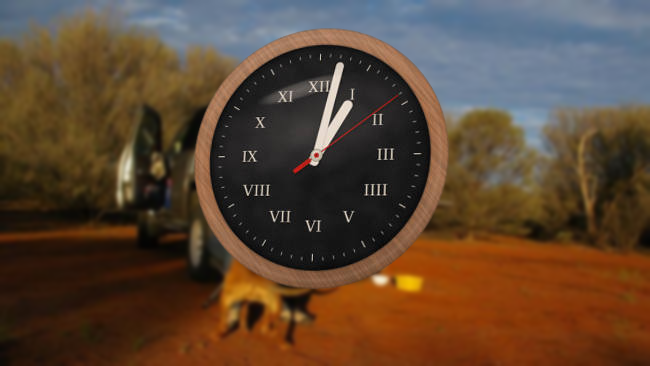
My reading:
1h02m09s
